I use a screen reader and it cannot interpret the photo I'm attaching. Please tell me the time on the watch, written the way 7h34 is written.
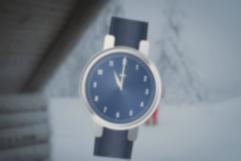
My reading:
11h00
